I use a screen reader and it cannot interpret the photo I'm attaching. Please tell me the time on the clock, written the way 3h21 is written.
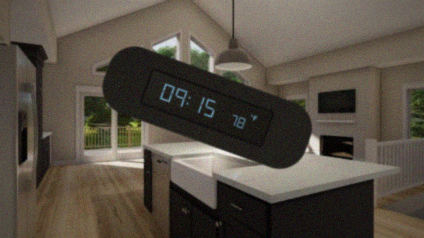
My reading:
9h15
